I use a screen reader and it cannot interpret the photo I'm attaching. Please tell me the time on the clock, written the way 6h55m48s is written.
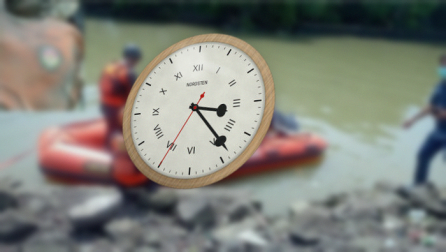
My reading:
3h23m35s
